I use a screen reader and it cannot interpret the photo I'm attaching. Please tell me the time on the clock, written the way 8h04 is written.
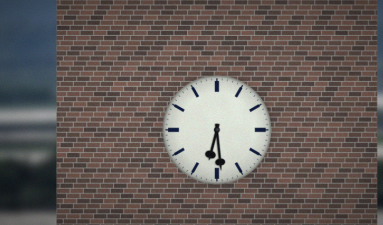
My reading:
6h29
